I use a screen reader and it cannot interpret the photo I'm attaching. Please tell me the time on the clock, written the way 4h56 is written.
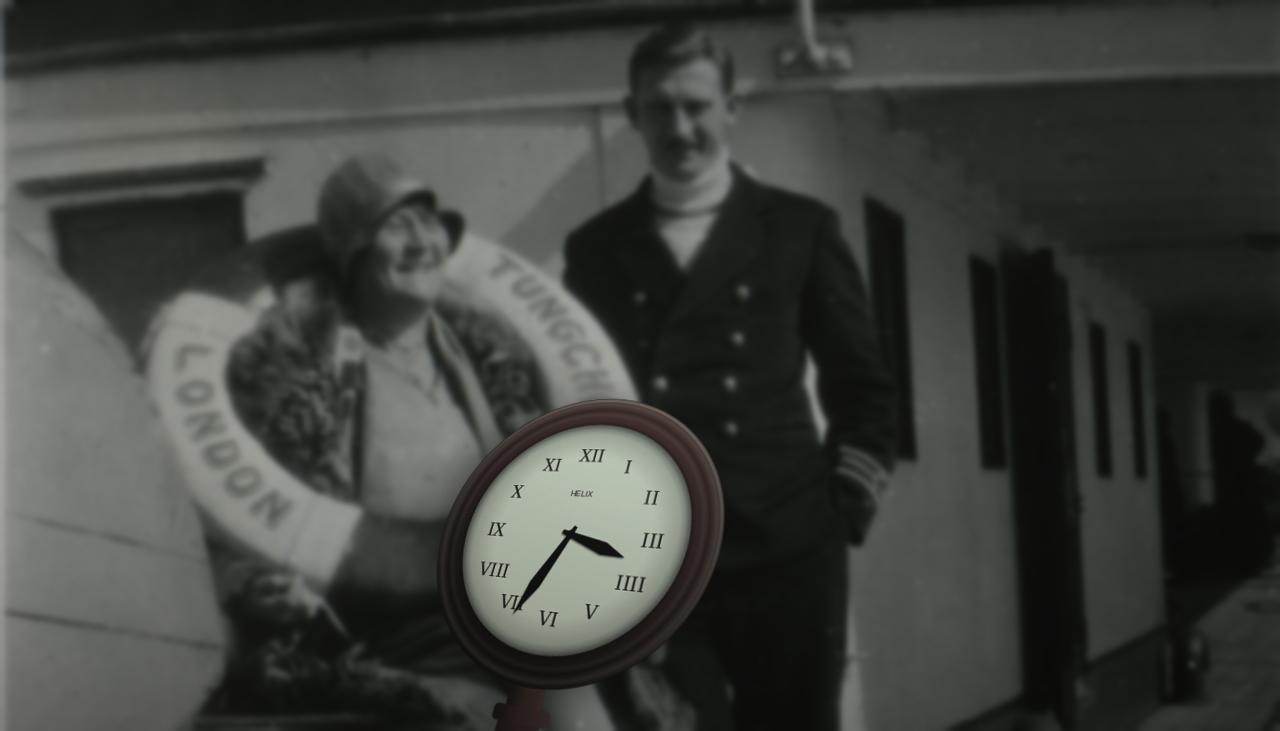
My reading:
3h34
